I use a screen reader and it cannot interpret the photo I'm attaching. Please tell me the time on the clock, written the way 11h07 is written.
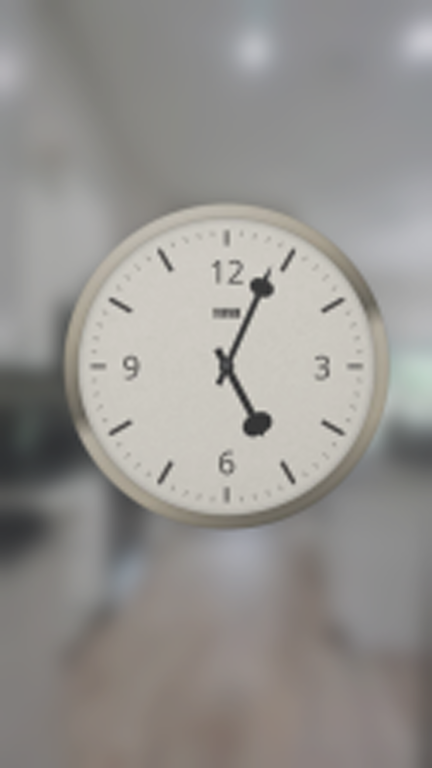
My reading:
5h04
